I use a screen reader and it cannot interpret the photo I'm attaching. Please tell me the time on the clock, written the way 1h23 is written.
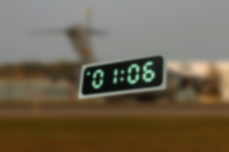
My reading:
1h06
